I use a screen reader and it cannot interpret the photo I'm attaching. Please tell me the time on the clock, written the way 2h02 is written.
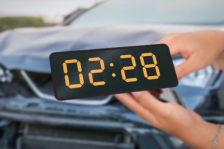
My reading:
2h28
